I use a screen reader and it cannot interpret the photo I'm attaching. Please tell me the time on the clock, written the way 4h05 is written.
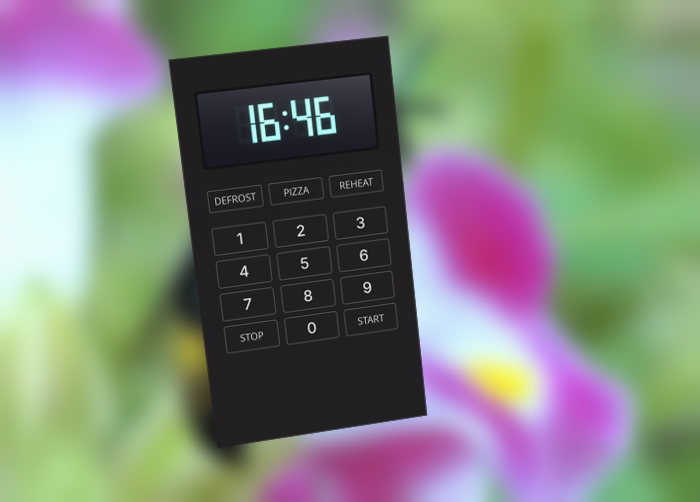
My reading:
16h46
